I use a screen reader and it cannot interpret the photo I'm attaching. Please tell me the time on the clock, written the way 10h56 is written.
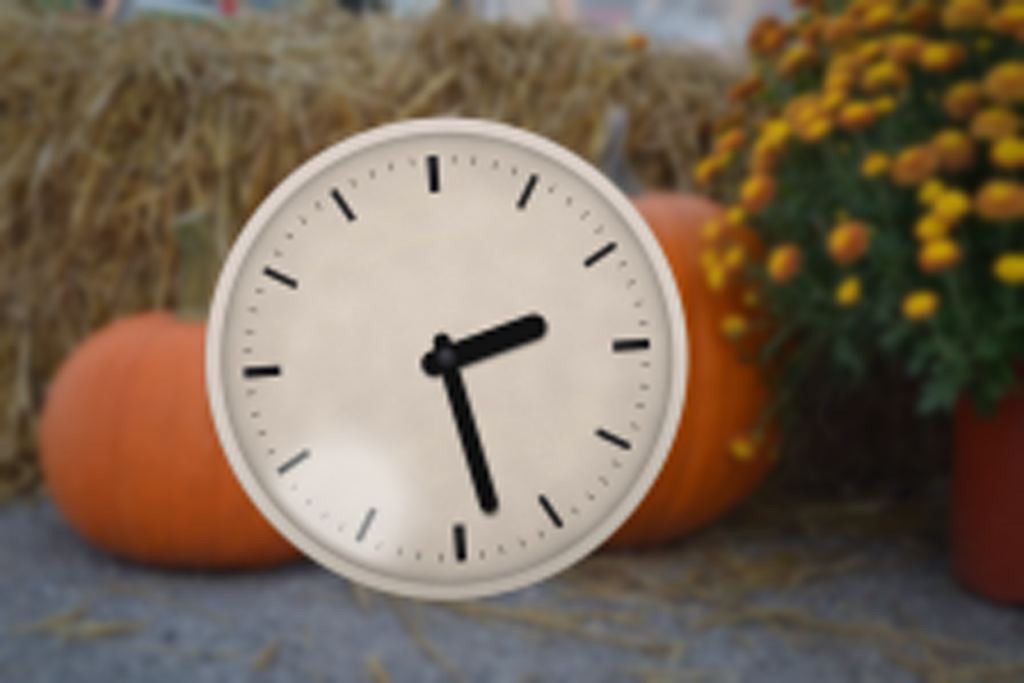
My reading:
2h28
